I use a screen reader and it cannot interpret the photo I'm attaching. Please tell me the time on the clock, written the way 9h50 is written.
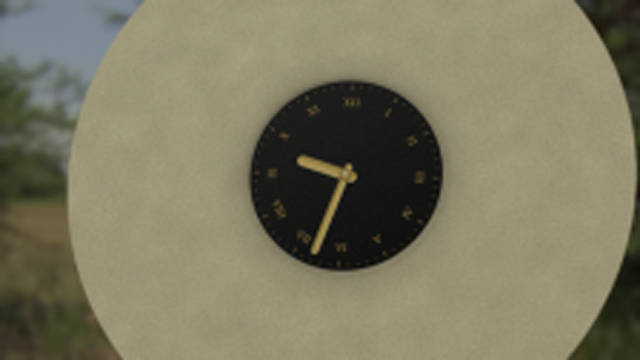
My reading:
9h33
